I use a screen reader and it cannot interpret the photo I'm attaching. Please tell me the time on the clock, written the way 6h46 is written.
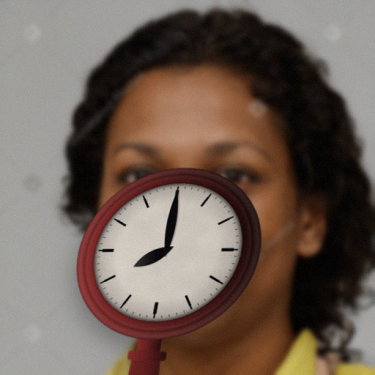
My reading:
8h00
